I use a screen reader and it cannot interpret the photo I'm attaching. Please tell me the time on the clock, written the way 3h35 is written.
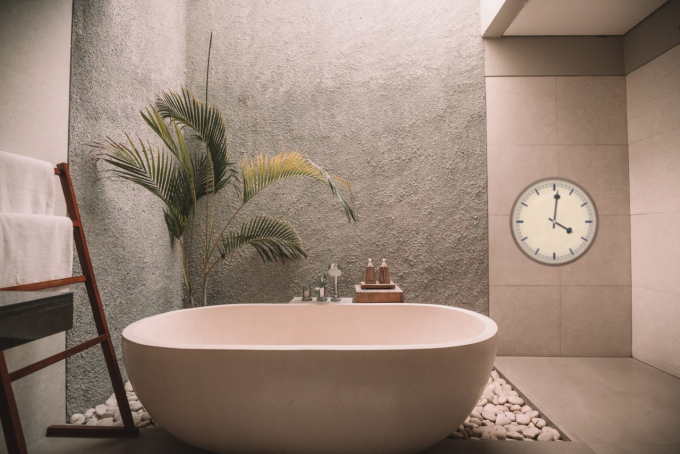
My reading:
4h01
